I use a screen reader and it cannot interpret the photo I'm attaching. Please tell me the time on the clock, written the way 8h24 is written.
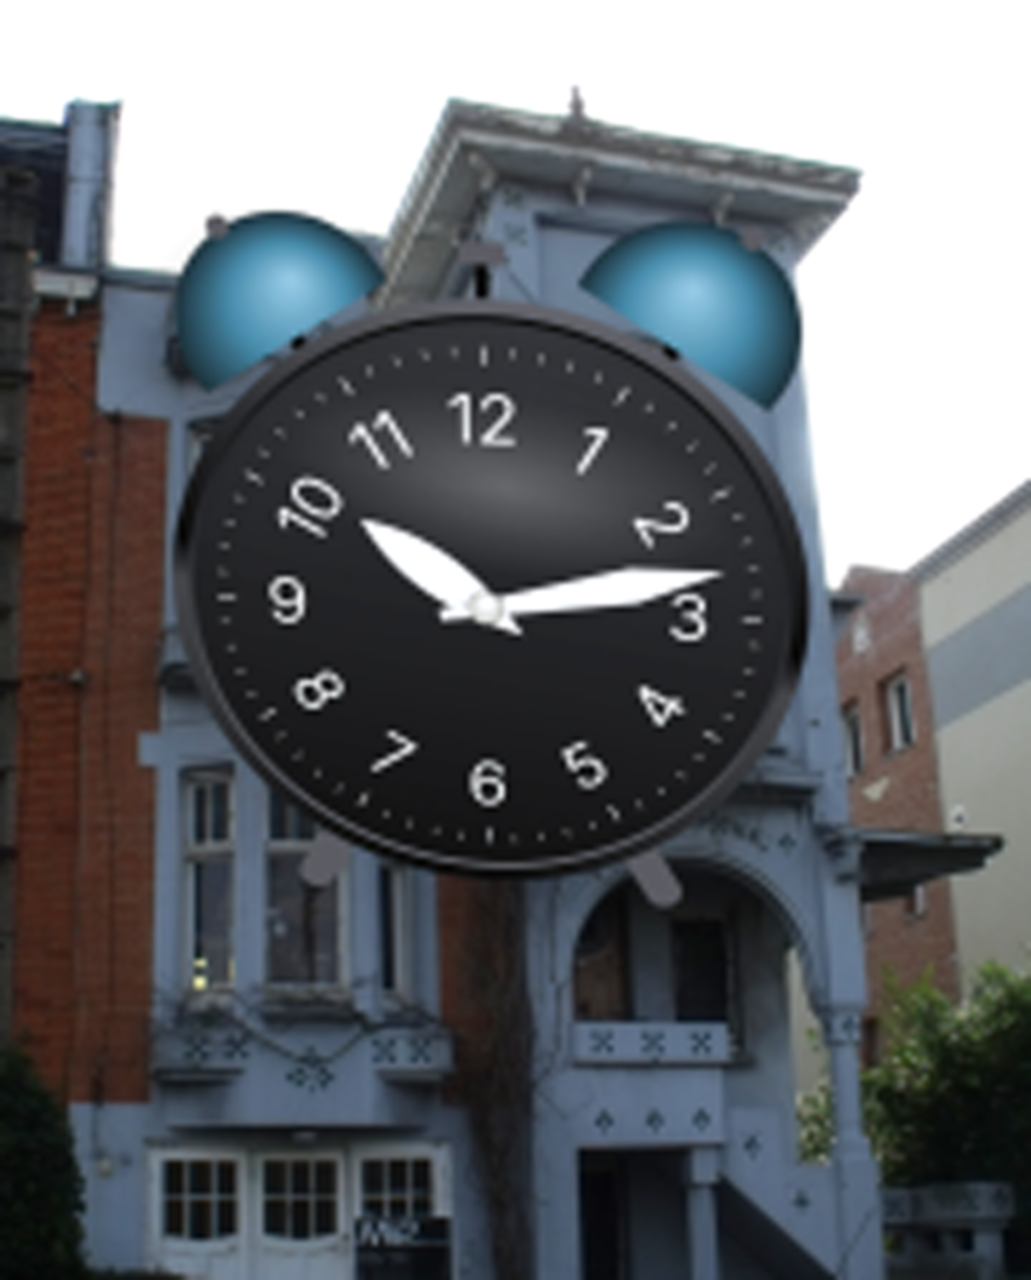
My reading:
10h13
